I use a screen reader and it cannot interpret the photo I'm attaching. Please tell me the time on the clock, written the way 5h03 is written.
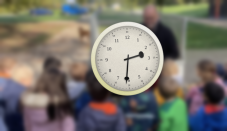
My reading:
2h31
